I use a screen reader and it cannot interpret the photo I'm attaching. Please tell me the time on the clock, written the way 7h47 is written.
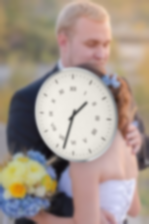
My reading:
1h33
